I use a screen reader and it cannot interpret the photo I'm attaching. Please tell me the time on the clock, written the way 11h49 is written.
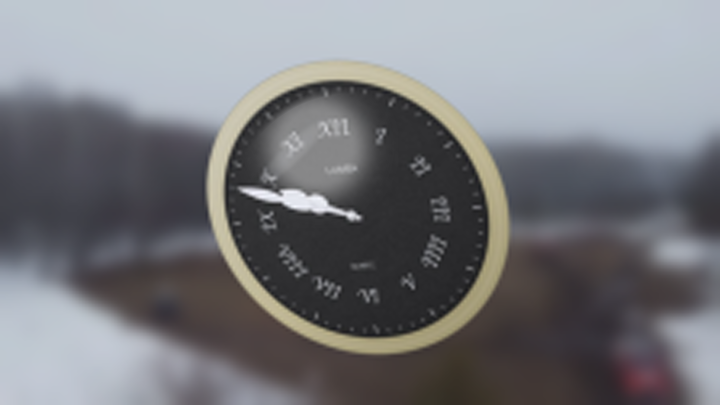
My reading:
9h48
